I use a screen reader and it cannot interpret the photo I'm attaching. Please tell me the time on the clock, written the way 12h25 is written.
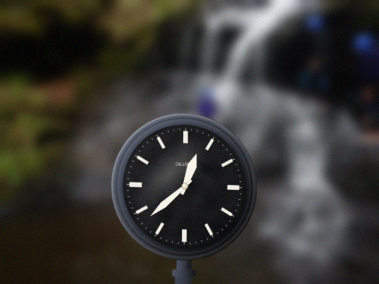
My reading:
12h38
